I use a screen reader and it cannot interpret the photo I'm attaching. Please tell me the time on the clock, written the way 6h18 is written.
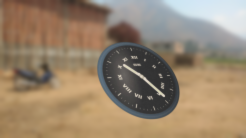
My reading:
10h24
